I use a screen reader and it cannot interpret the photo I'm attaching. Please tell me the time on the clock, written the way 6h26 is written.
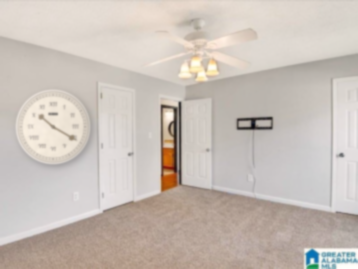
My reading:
10h20
